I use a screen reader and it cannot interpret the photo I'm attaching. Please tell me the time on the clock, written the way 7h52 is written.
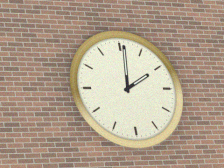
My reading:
2h01
